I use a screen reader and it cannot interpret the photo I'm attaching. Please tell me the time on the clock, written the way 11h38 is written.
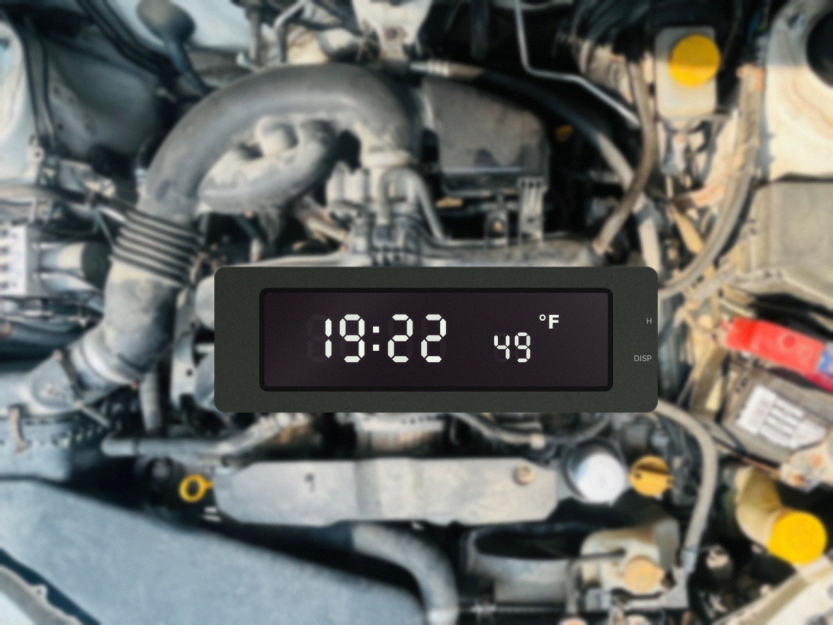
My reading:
19h22
